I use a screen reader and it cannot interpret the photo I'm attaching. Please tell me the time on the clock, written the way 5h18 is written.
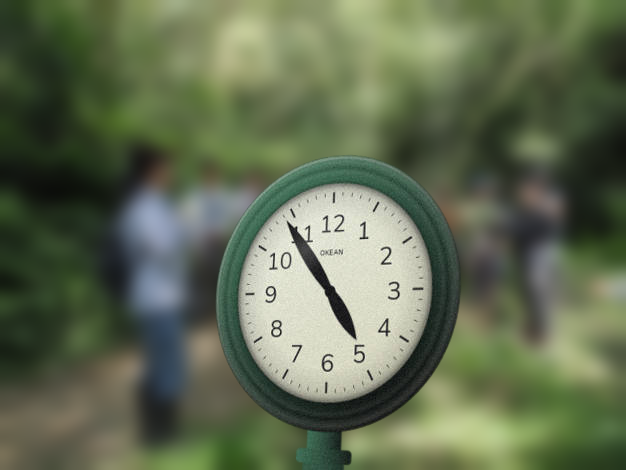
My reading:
4h54
